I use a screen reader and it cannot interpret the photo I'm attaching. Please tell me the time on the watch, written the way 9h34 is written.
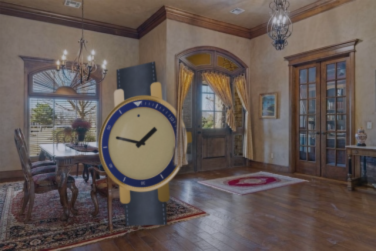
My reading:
1h48
